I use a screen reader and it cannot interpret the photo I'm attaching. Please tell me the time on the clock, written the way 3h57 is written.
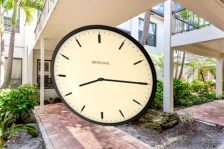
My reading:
8h15
